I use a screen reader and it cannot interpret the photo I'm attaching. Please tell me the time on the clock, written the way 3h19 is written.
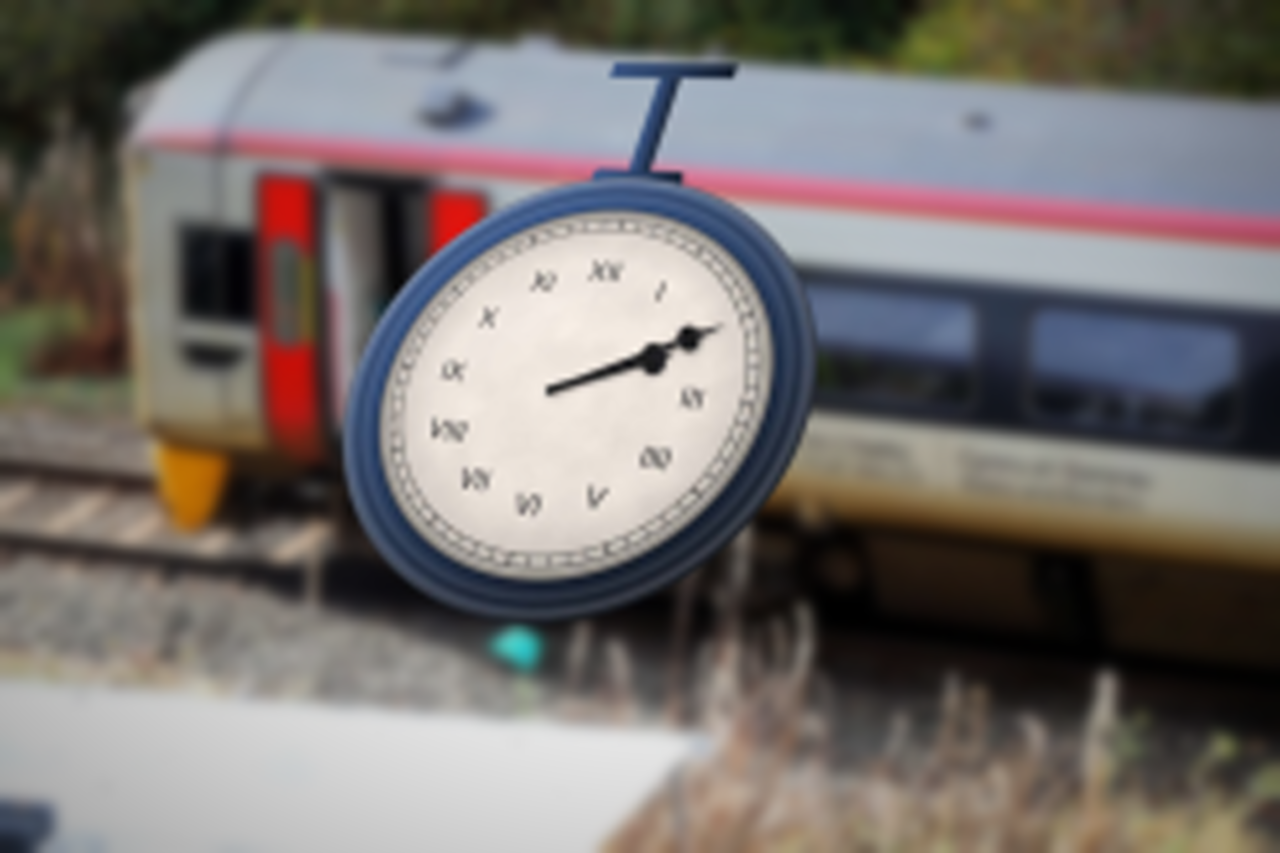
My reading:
2h10
